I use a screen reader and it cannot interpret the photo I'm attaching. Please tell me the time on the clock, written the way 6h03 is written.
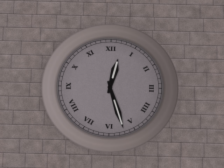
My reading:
12h27
